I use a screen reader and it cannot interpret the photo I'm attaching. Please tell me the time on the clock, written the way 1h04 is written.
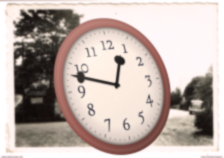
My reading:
12h48
